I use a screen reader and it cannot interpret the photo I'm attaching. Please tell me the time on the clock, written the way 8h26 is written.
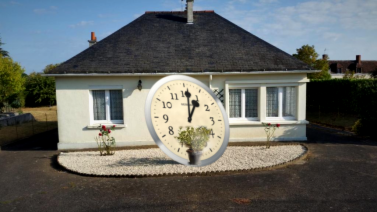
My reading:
1h01
